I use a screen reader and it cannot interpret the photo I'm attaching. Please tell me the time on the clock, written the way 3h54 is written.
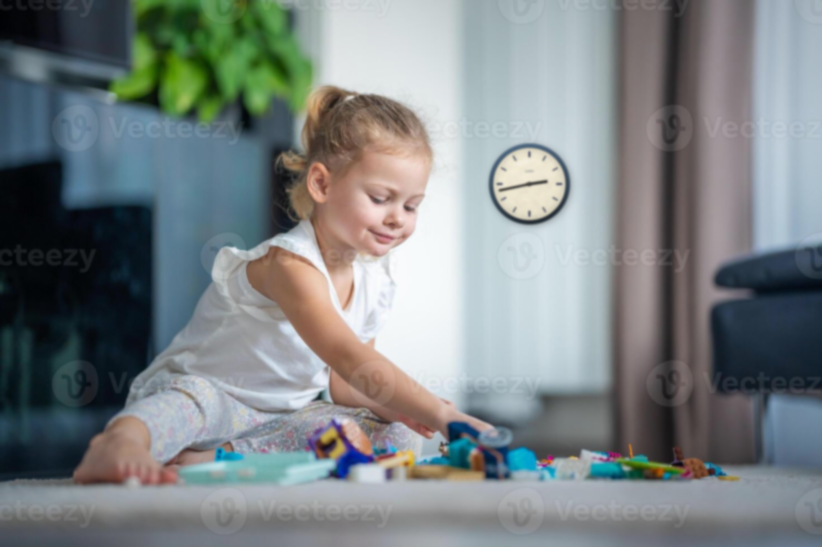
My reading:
2h43
